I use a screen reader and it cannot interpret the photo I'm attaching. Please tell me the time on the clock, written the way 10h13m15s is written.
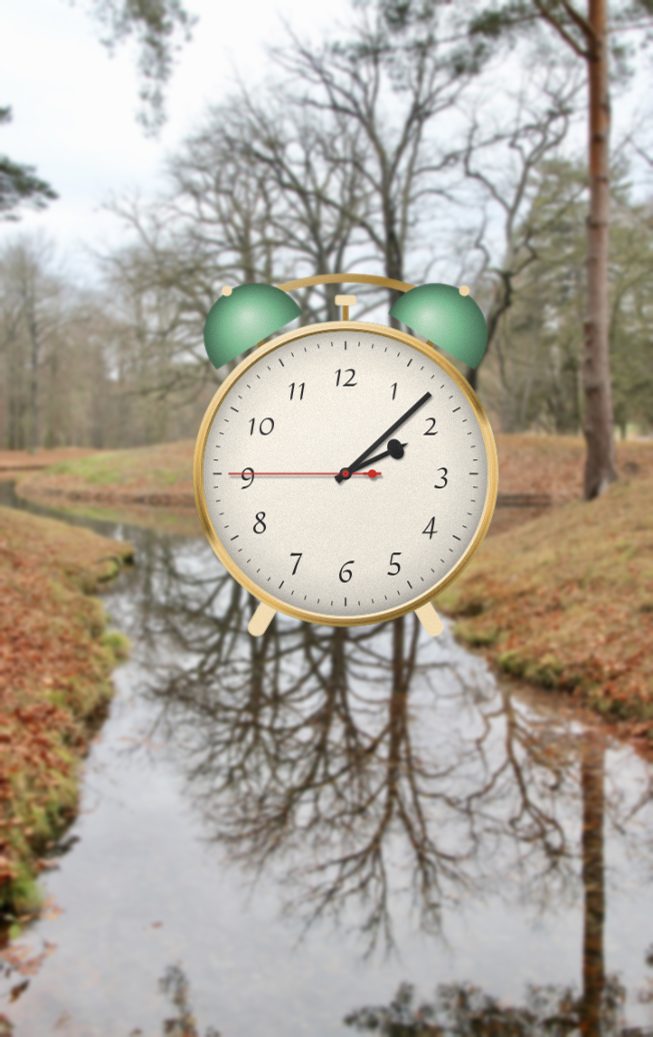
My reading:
2h07m45s
